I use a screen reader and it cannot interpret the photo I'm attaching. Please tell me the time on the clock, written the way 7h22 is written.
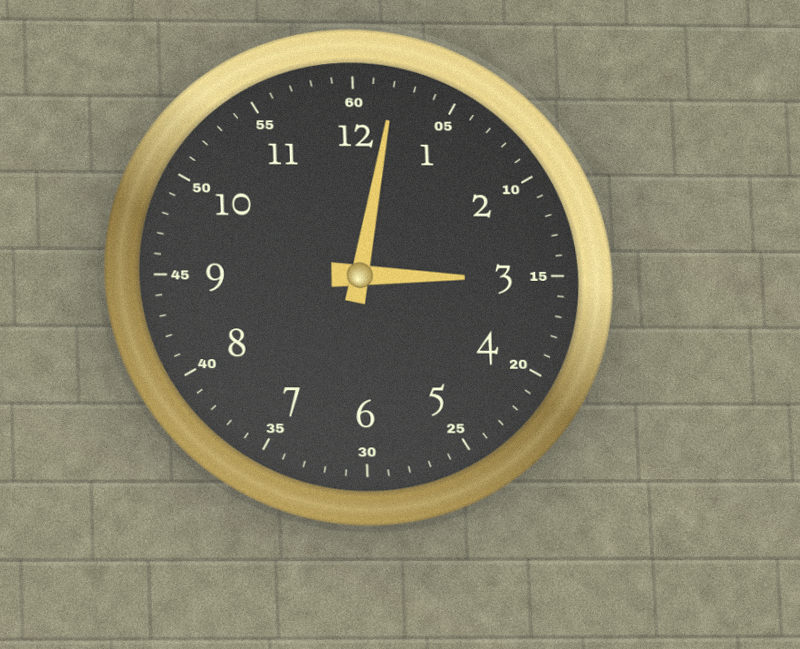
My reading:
3h02
